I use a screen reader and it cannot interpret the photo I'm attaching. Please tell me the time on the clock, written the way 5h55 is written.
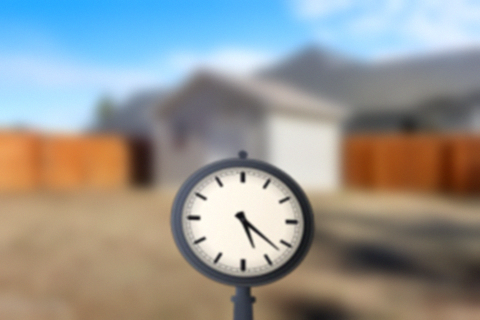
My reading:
5h22
